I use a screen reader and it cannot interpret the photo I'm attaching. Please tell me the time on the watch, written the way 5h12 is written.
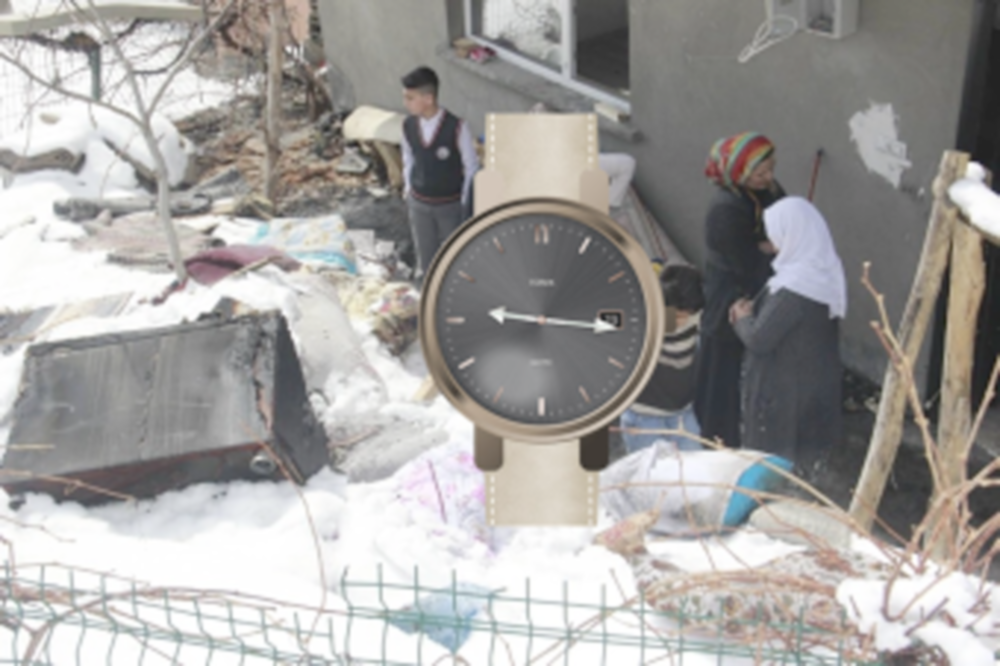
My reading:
9h16
